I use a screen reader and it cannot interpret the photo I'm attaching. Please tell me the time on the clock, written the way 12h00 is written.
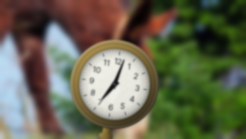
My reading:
7h02
